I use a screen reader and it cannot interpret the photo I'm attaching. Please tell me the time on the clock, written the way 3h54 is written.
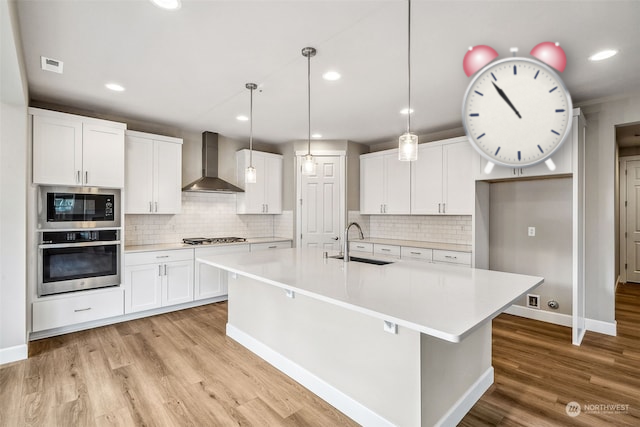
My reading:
10h54
